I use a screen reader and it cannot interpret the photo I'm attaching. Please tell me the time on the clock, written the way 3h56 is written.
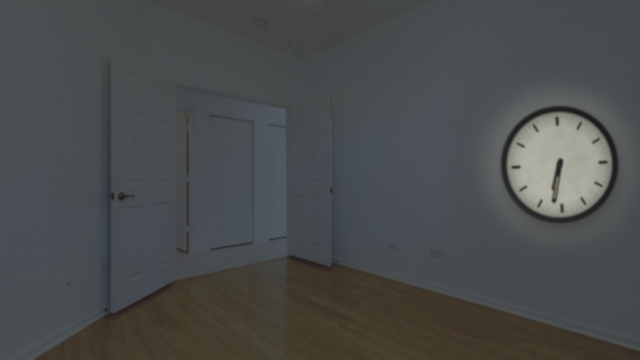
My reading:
6h32
